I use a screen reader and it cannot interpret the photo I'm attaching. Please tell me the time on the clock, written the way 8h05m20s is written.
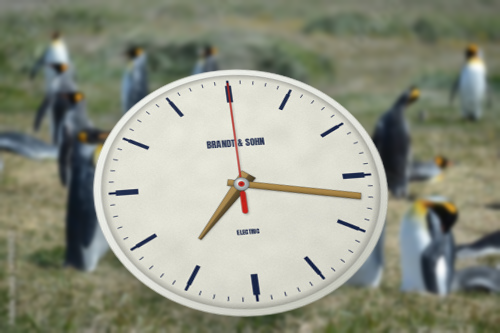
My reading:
7h17m00s
